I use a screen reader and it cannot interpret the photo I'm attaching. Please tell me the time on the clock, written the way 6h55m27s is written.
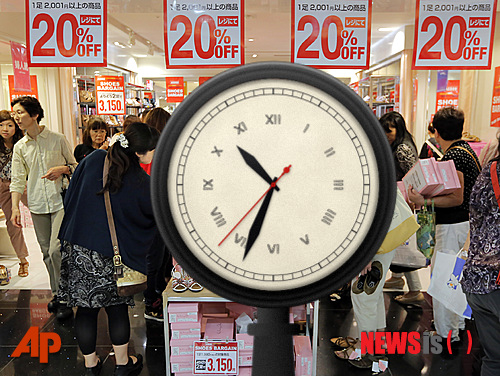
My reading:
10h33m37s
